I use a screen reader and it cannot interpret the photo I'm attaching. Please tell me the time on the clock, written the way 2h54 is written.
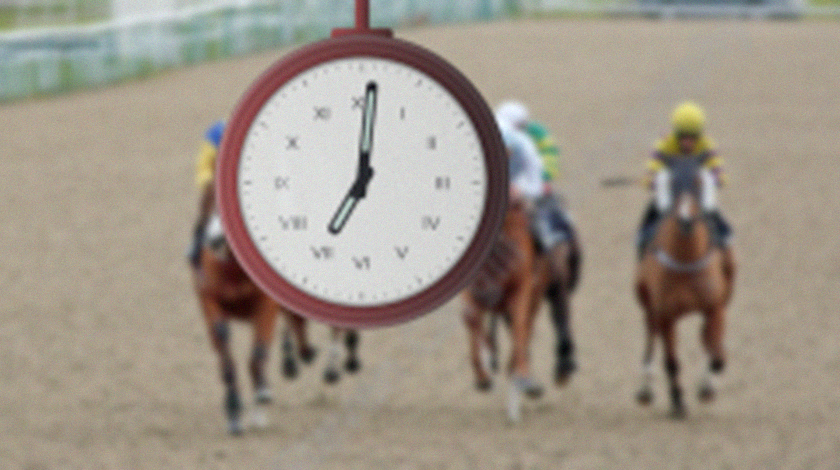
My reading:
7h01
